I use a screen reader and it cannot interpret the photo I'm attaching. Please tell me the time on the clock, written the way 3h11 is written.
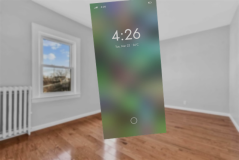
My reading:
4h26
